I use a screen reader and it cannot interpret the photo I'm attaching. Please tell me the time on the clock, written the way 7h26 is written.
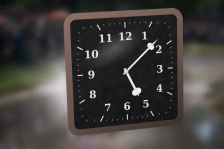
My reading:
5h08
